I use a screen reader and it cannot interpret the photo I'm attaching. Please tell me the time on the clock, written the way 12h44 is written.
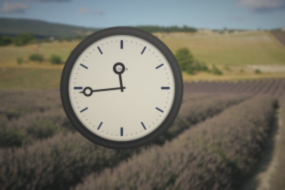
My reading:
11h44
